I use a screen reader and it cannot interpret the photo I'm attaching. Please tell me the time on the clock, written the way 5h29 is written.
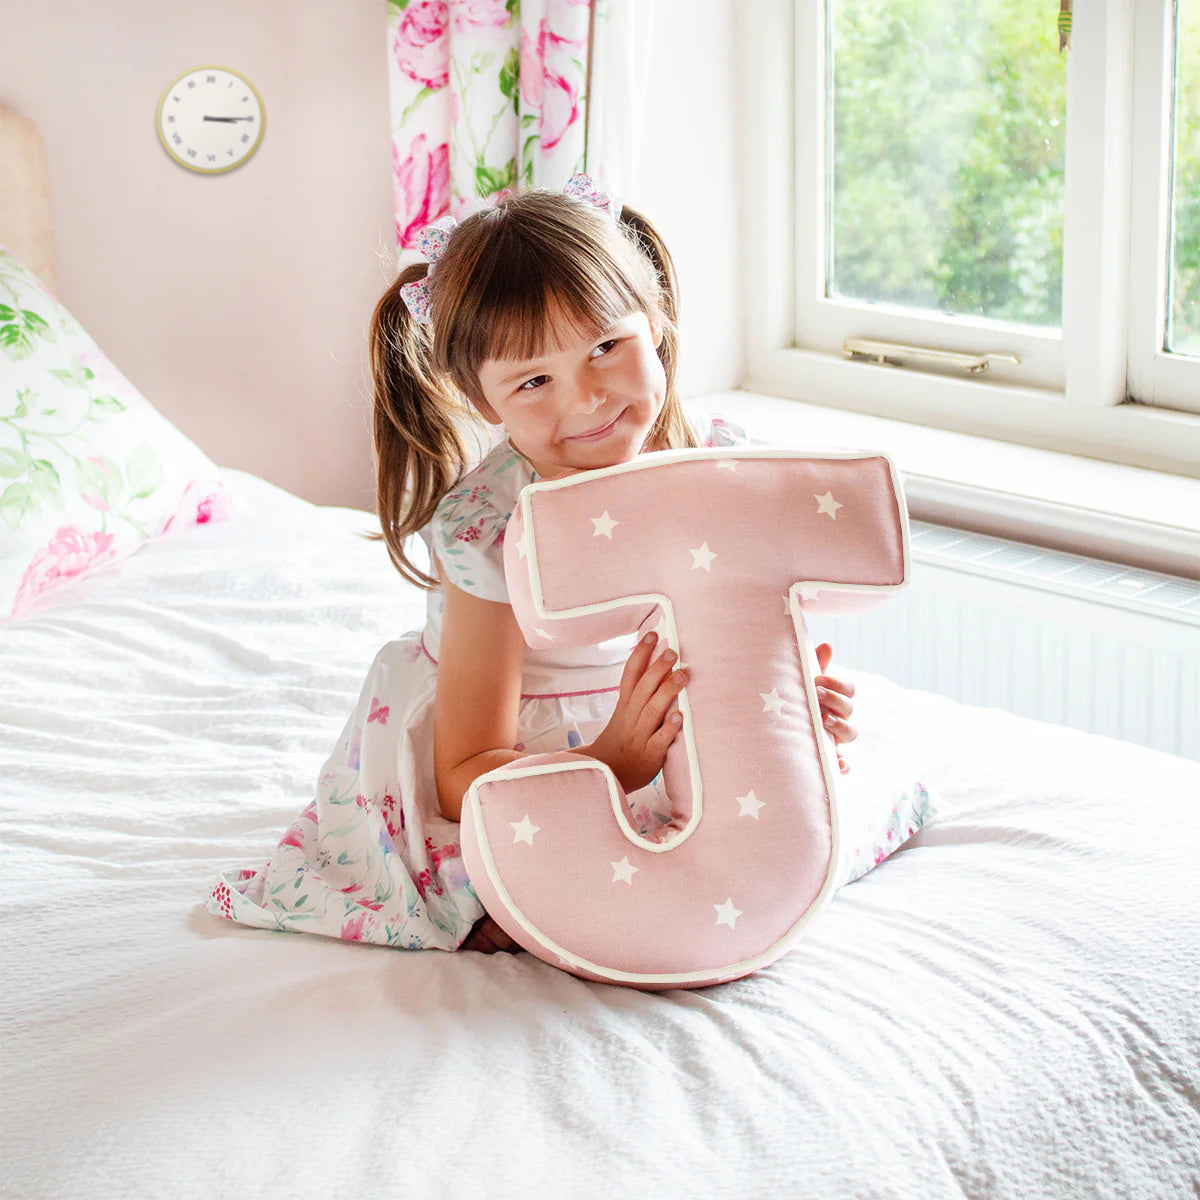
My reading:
3h15
